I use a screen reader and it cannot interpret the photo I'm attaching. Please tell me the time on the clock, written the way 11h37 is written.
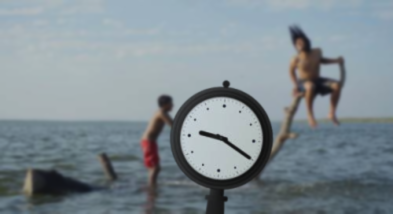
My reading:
9h20
